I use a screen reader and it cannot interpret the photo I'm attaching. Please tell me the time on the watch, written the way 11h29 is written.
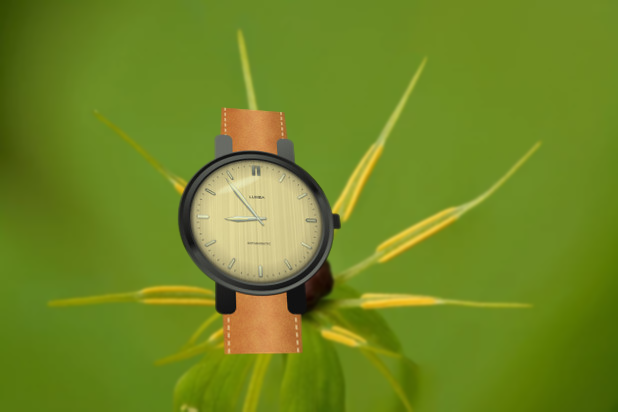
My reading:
8h54
